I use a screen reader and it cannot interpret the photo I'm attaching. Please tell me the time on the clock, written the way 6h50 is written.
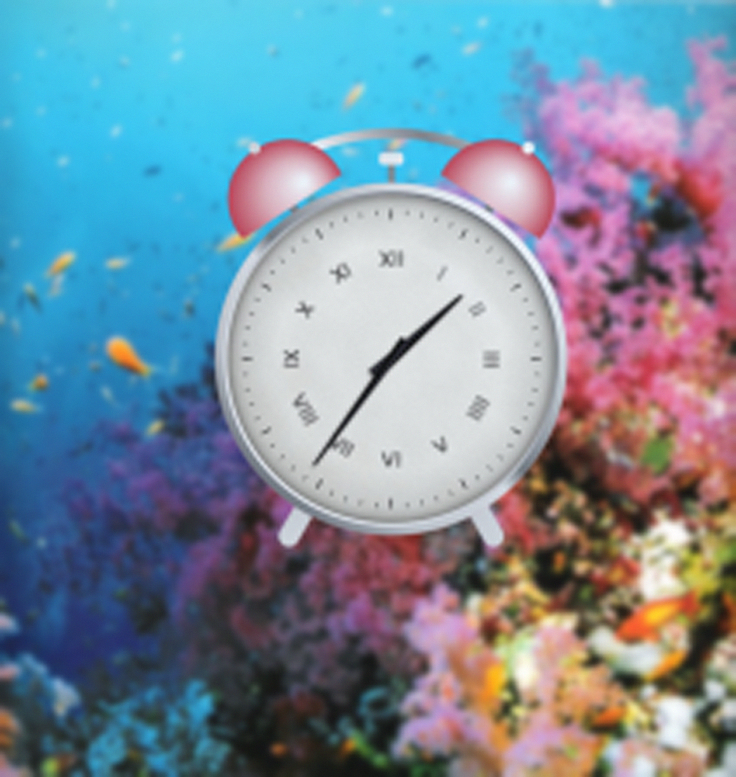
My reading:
1h36
